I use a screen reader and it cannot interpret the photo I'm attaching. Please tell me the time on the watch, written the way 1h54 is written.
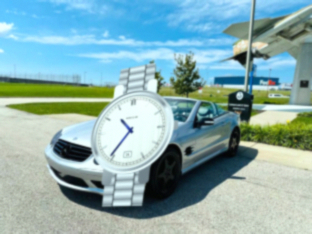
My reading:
10h36
